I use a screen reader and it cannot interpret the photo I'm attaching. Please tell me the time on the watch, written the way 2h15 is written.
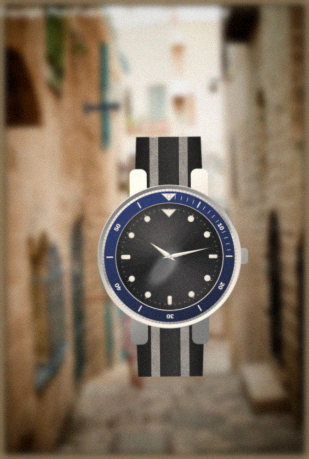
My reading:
10h13
